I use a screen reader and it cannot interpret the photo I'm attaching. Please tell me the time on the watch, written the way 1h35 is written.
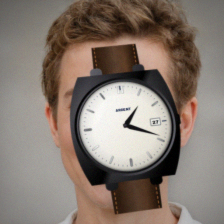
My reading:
1h19
